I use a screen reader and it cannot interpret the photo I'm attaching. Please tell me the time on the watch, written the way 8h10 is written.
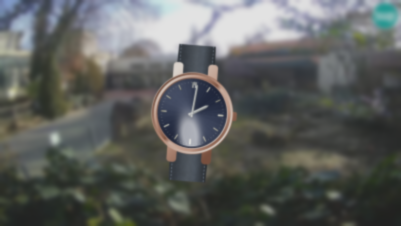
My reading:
2h01
